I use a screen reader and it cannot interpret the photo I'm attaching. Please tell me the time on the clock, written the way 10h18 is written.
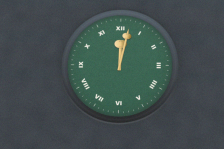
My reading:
12h02
